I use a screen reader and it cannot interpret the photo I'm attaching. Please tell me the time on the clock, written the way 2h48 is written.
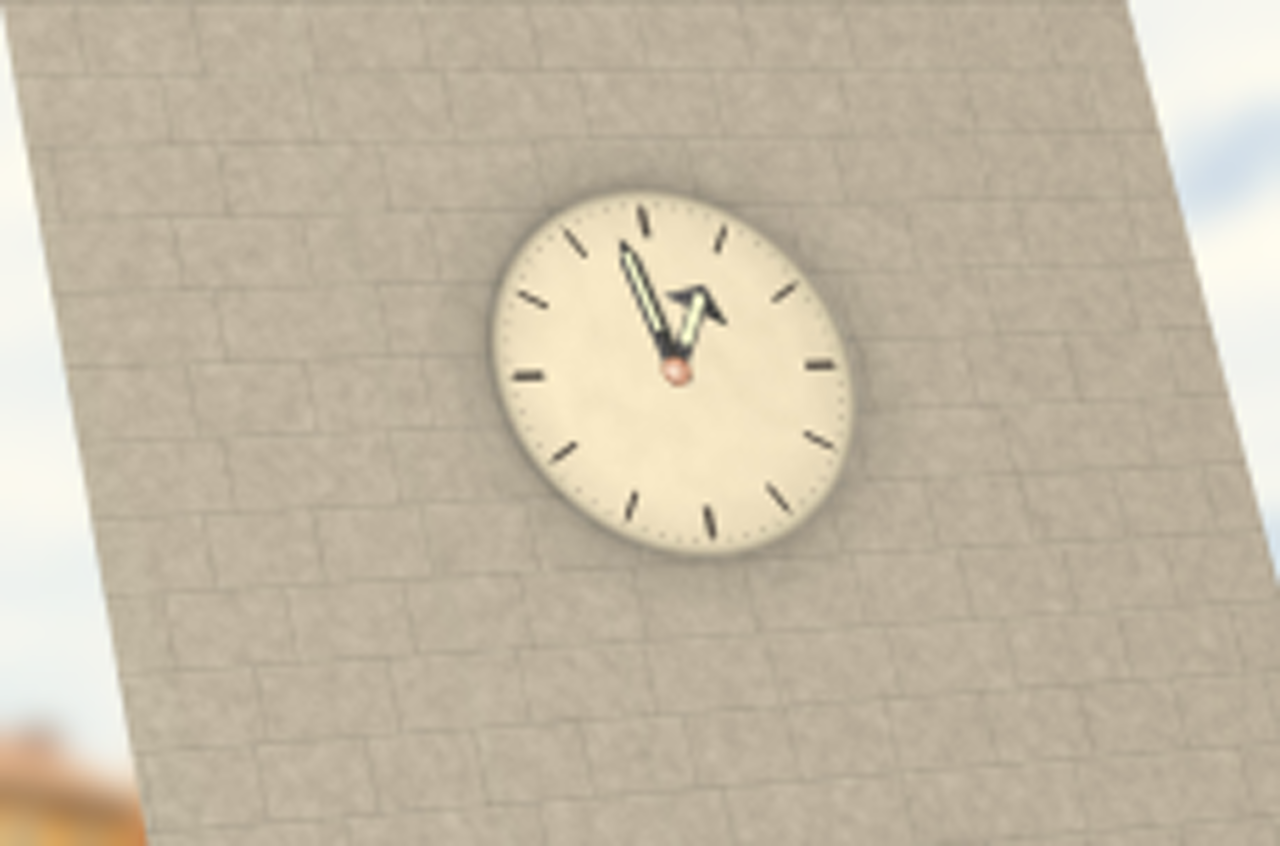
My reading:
12h58
